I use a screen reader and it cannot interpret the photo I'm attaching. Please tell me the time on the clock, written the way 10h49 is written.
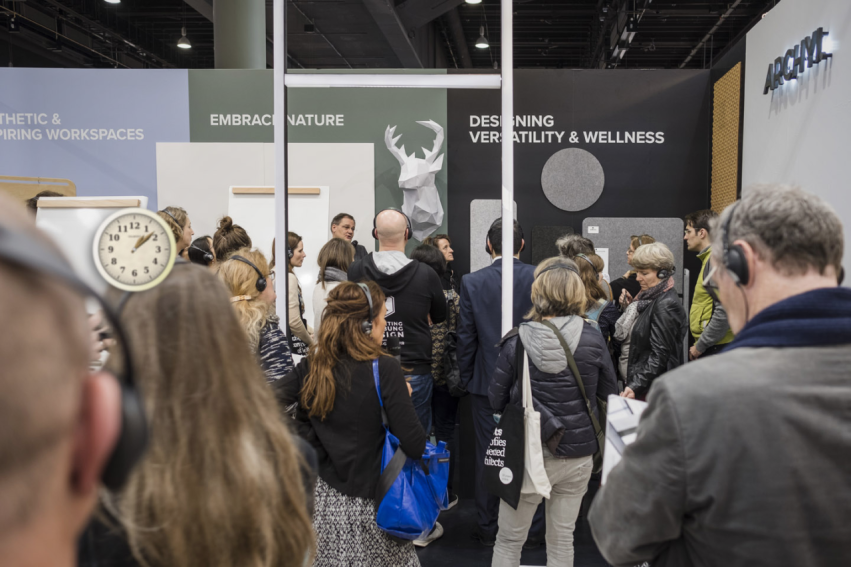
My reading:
1h08
